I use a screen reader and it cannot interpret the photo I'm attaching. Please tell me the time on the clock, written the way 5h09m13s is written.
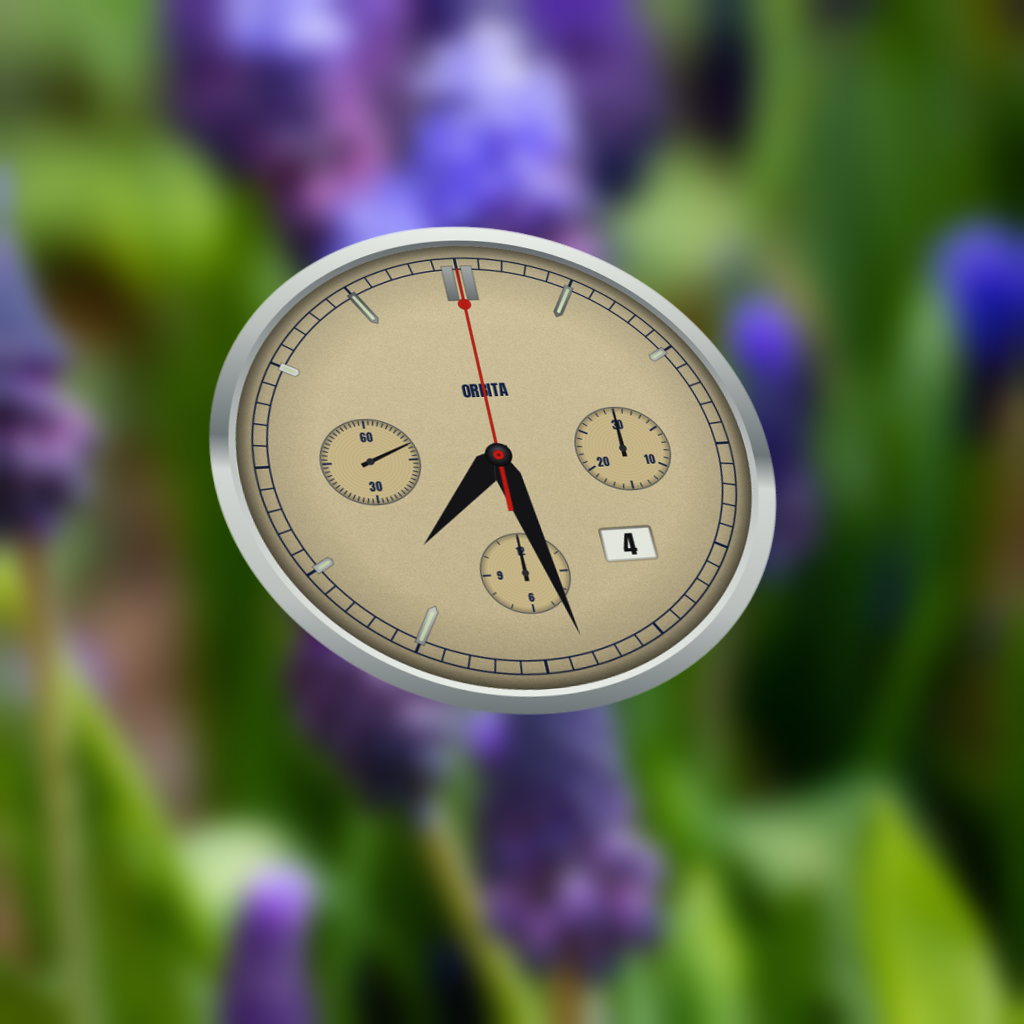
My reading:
7h28m11s
